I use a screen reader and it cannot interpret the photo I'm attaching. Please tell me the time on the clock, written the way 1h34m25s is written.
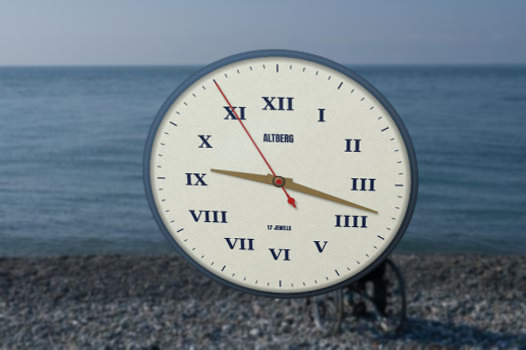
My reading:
9h17m55s
